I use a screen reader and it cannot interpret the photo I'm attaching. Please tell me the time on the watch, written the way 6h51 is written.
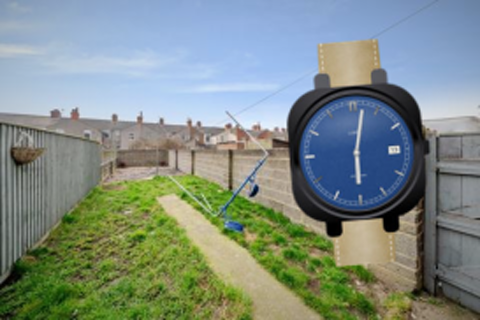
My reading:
6h02
